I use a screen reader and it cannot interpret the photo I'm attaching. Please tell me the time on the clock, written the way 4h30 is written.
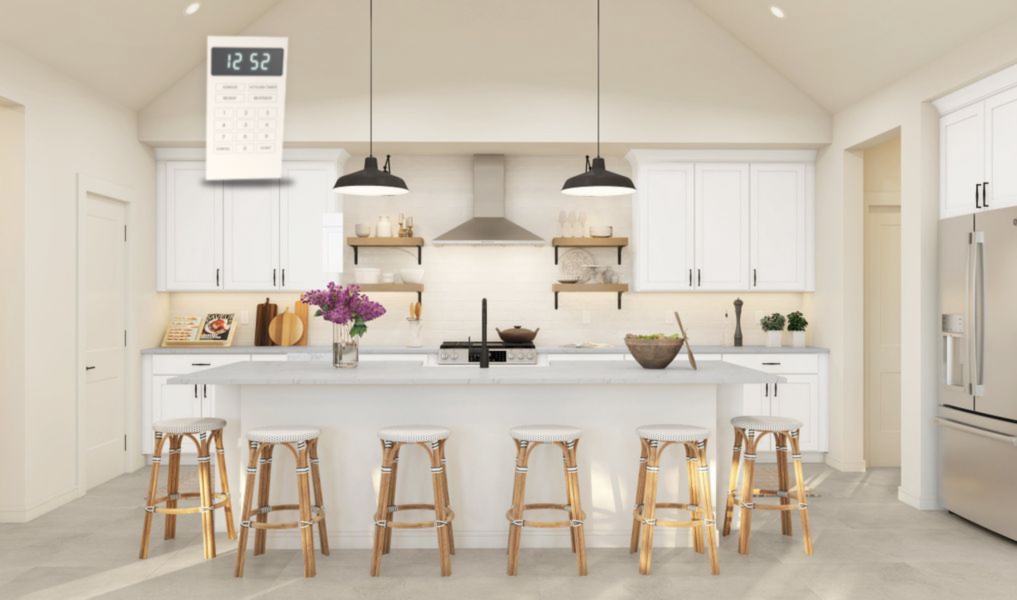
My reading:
12h52
